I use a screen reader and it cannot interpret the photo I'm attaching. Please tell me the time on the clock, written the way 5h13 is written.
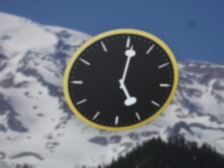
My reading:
5h01
